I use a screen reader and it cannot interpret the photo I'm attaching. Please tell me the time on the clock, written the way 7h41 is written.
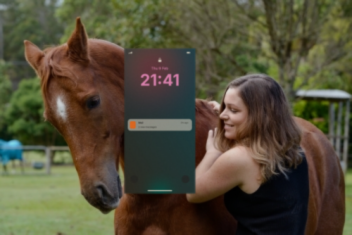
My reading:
21h41
